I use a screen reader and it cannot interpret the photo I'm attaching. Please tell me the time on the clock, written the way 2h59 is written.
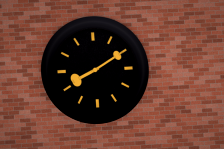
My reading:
8h10
